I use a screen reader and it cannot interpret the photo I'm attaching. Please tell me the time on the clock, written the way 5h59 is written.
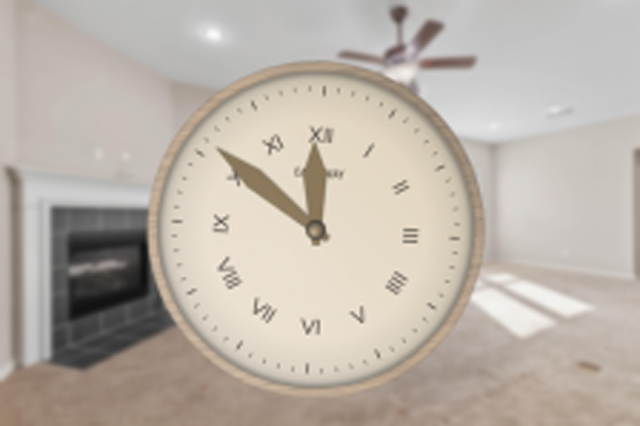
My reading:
11h51
